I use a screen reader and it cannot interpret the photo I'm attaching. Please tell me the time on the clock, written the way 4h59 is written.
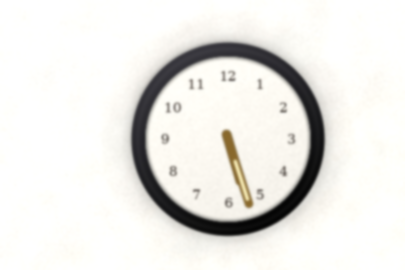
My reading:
5h27
